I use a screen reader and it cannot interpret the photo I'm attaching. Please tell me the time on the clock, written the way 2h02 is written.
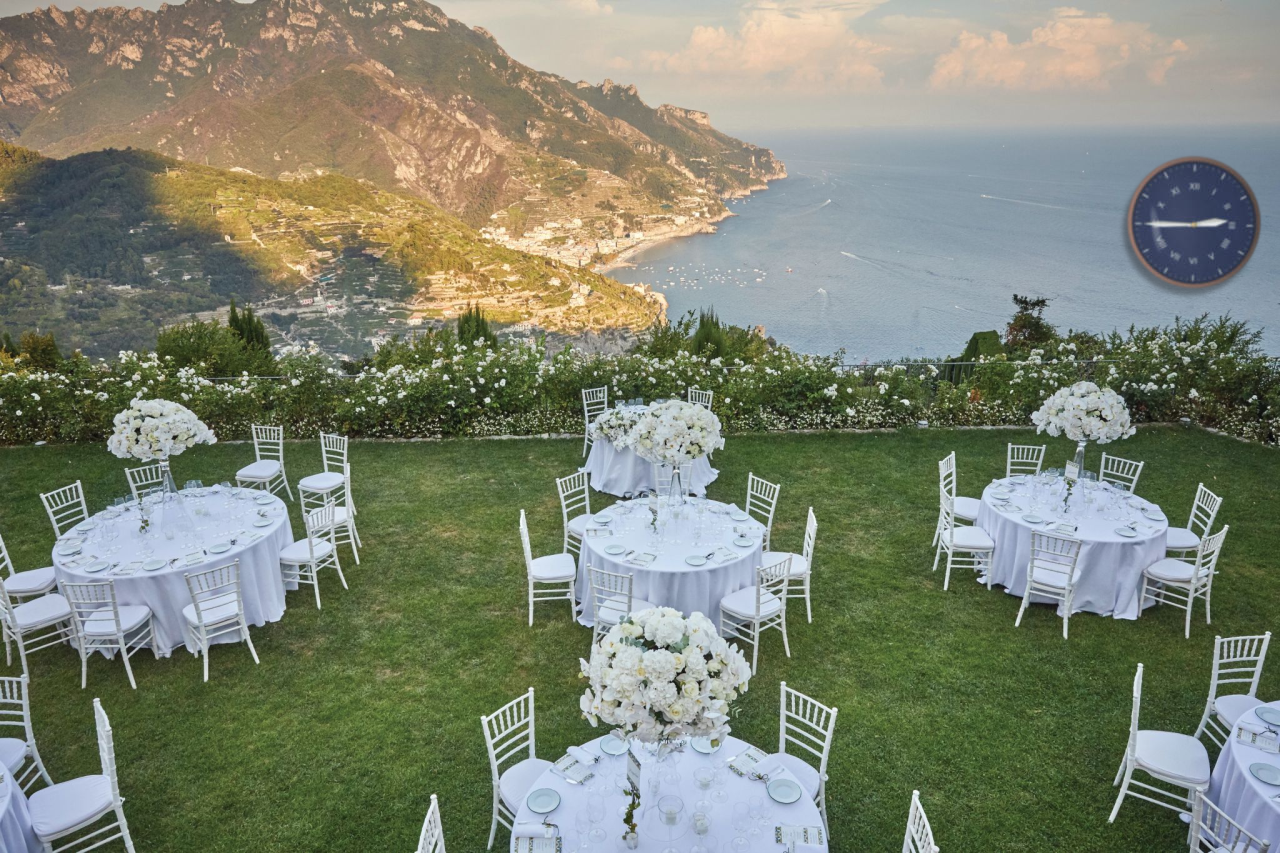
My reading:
2h45
